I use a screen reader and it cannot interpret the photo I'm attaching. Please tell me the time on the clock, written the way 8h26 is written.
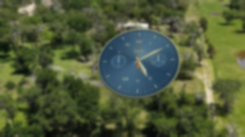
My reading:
5h10
